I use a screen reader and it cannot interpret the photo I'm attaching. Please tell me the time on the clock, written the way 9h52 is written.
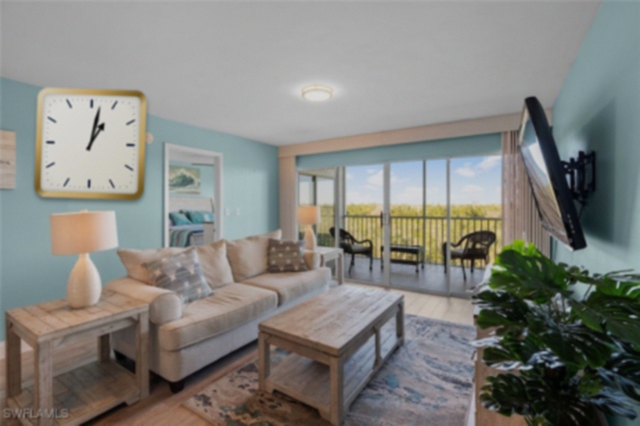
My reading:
1h02
